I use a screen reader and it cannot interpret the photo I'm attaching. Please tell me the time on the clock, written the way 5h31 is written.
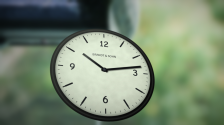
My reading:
10h13
